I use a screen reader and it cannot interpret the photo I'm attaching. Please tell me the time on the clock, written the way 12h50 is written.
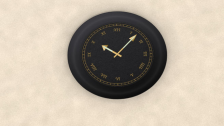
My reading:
10h07
